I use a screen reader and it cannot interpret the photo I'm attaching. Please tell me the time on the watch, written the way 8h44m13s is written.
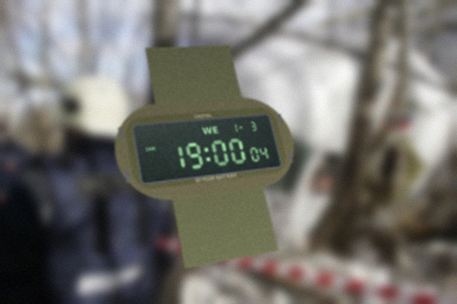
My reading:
19h00m04s
